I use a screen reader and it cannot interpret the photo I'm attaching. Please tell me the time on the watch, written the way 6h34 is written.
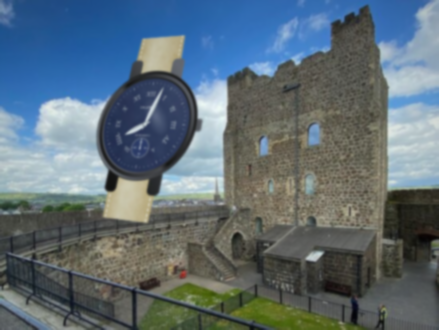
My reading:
8h03
